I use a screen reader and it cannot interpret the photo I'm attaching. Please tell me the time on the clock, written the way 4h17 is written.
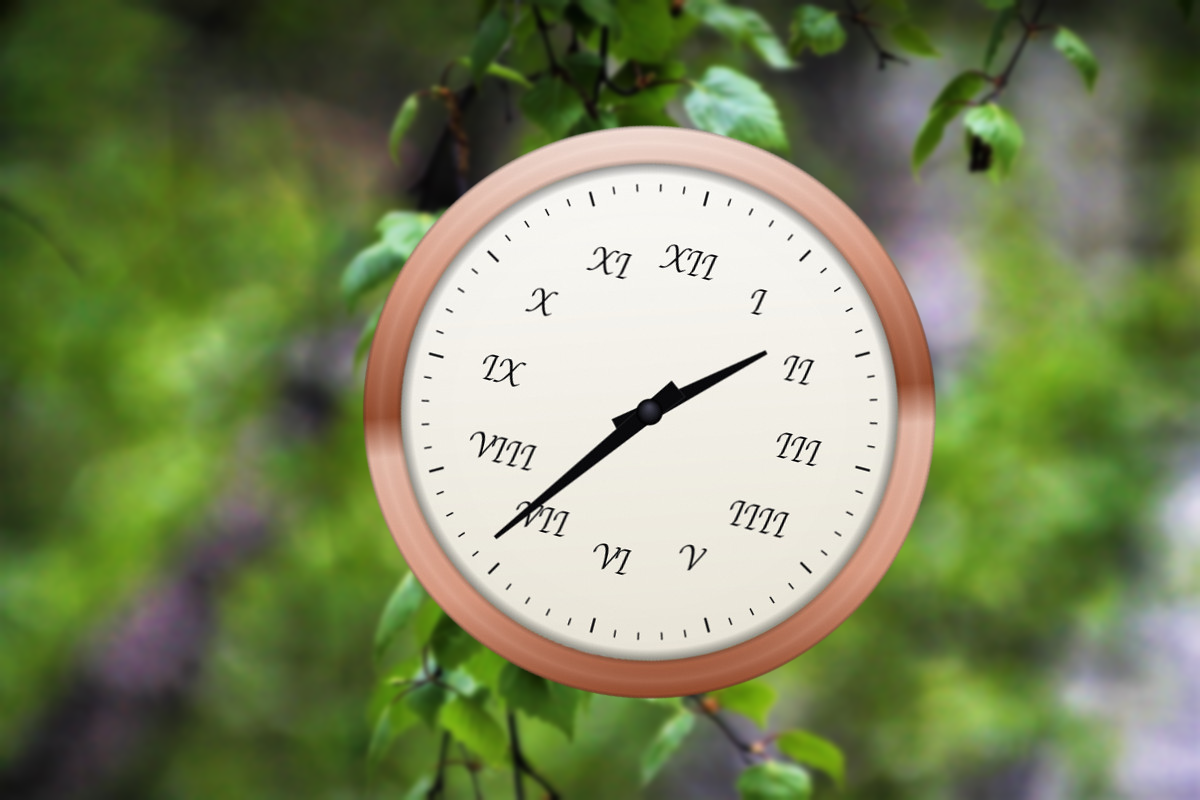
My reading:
1h36
